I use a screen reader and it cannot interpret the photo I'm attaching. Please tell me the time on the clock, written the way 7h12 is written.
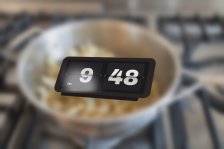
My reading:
9h48
